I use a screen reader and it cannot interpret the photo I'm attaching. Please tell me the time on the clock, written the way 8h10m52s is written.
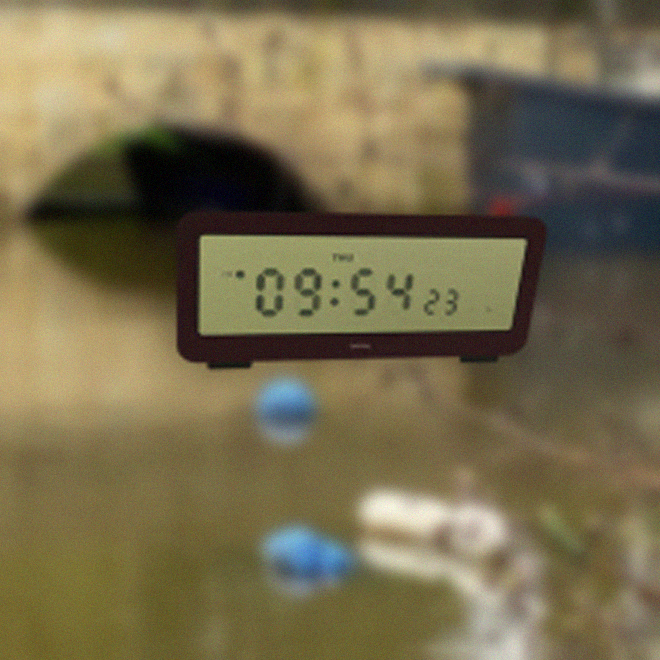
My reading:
9h54m23s
